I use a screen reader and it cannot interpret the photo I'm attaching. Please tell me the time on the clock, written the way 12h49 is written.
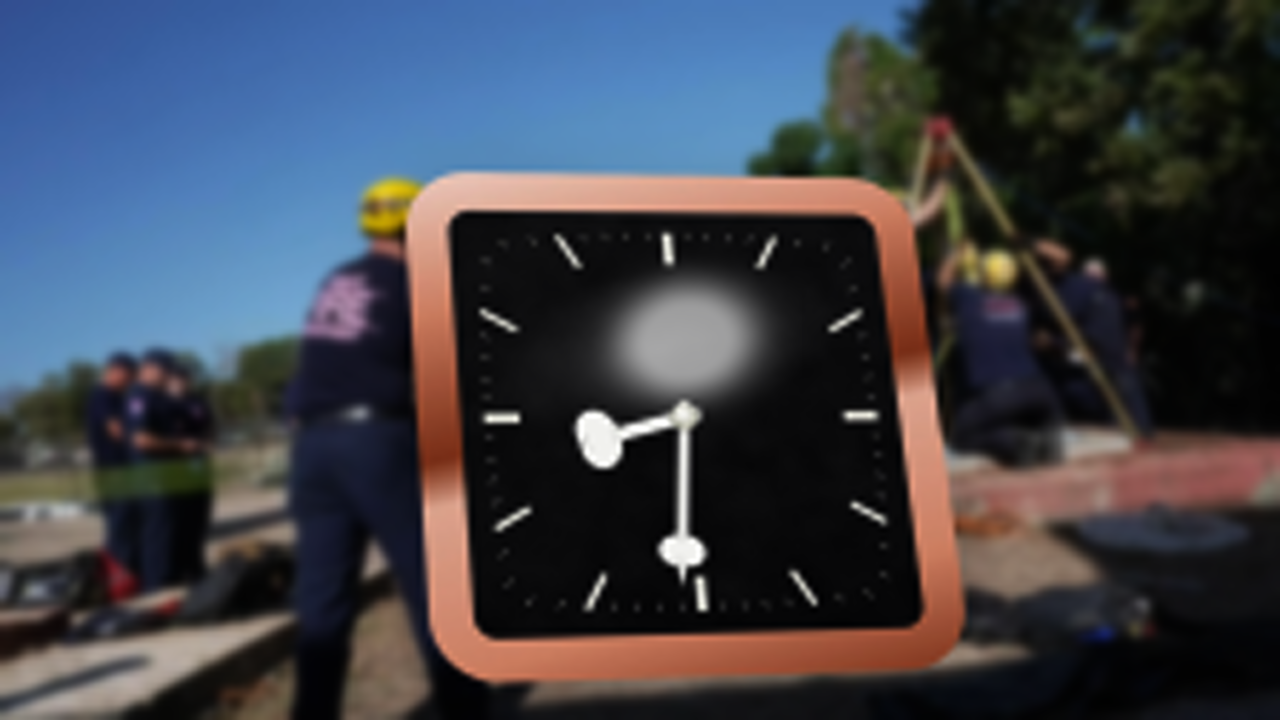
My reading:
8h31
